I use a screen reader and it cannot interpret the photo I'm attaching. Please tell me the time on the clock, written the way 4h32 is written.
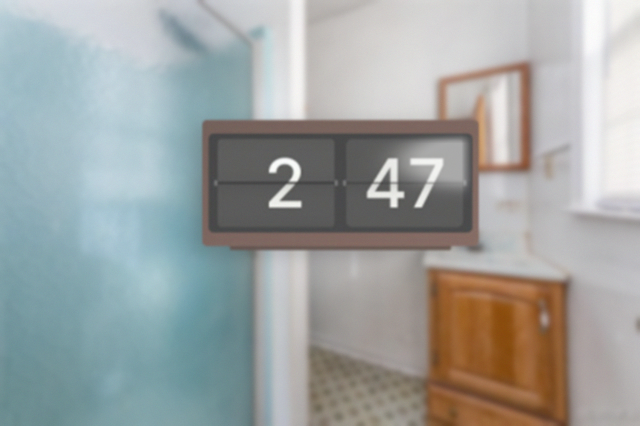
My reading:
2h47
